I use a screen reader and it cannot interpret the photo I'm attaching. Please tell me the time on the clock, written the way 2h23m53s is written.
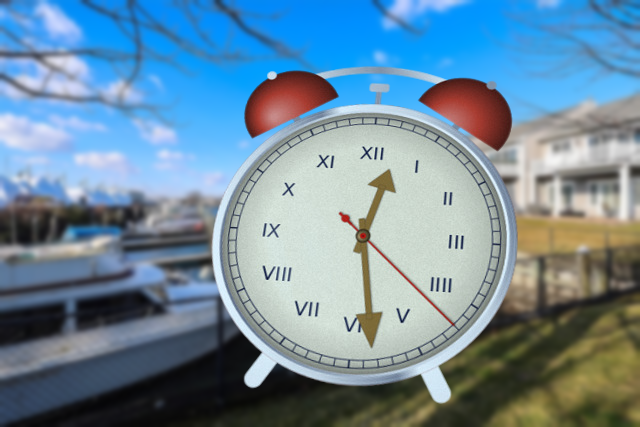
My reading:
12h28m22s
